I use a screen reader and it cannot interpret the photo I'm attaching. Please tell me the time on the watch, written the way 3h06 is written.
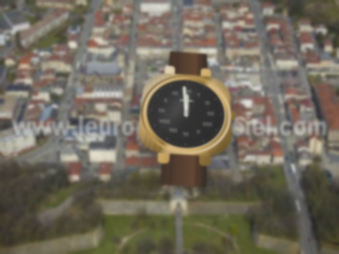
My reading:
11h59
